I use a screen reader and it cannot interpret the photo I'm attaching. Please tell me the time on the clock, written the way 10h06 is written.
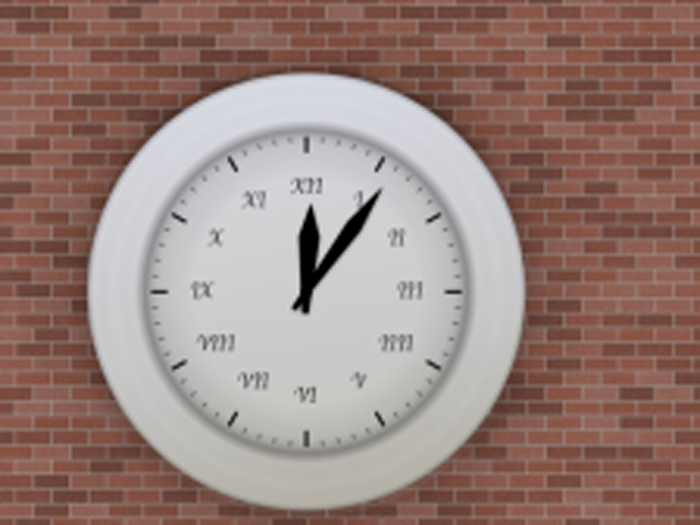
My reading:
12h06
